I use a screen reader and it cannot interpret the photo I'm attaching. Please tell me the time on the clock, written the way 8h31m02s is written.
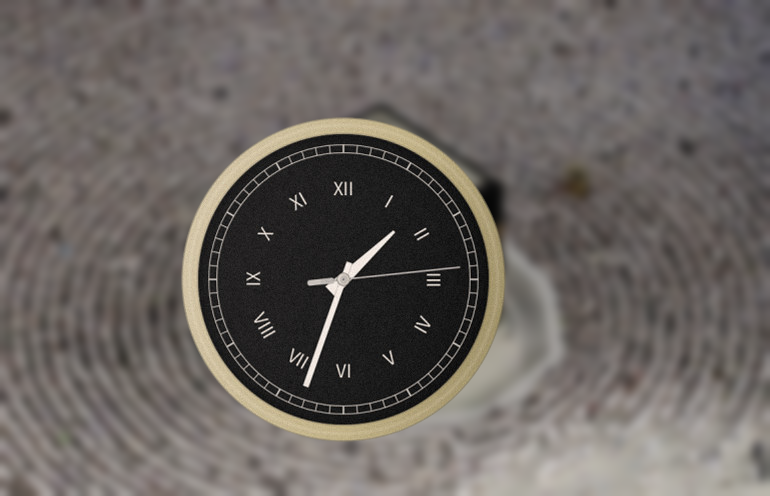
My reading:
1h33m14s
